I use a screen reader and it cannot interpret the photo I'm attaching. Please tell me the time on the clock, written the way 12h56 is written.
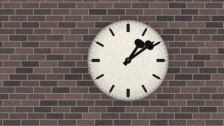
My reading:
1h09
